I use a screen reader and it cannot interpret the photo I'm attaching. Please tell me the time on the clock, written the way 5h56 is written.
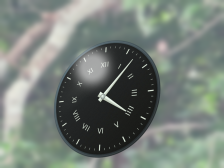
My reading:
4h07
